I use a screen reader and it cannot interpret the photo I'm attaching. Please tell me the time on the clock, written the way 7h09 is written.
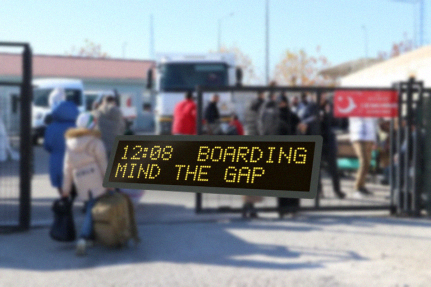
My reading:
12h08
